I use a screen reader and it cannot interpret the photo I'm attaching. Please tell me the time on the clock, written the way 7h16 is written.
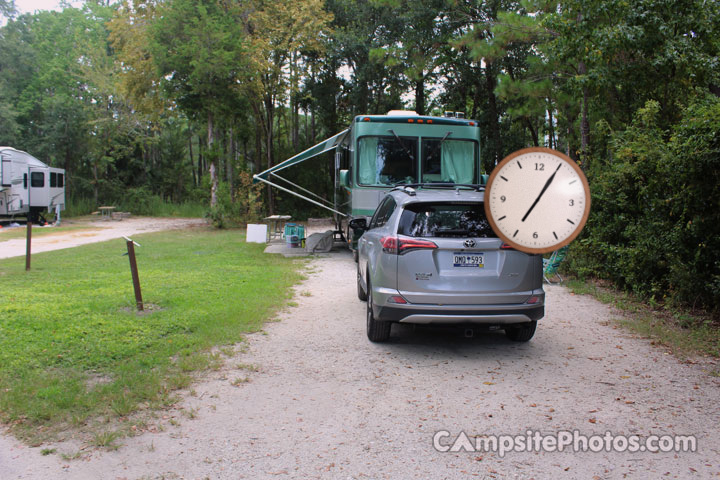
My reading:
7h05
